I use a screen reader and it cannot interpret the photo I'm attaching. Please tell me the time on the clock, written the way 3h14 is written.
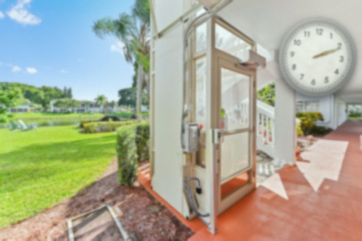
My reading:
2h11
